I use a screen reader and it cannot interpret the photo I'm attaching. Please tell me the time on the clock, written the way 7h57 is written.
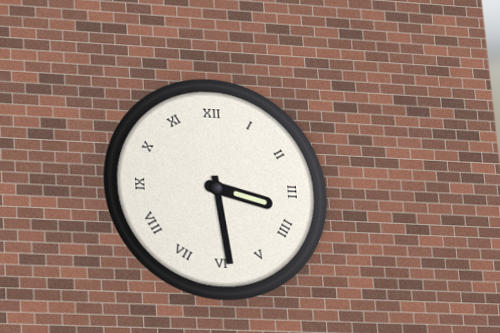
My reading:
3h29
